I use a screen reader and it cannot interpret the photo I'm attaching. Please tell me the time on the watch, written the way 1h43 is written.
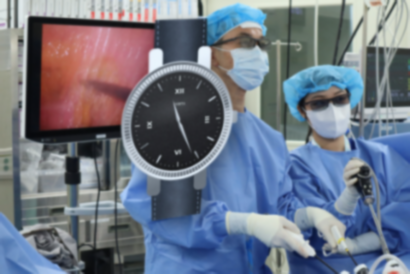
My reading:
11h26
